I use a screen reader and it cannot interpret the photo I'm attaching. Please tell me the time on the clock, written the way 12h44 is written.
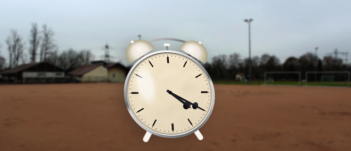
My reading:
4h20
